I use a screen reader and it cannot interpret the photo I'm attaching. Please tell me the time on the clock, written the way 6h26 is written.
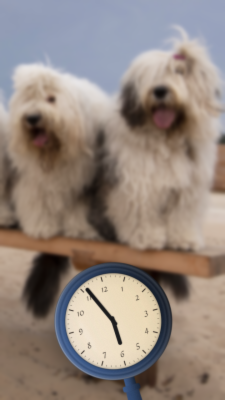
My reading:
5h56
